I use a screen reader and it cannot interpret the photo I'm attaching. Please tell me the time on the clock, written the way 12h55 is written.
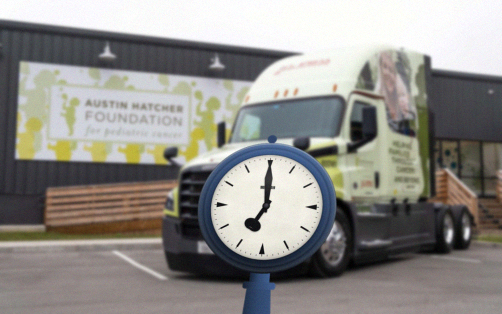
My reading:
7h00
